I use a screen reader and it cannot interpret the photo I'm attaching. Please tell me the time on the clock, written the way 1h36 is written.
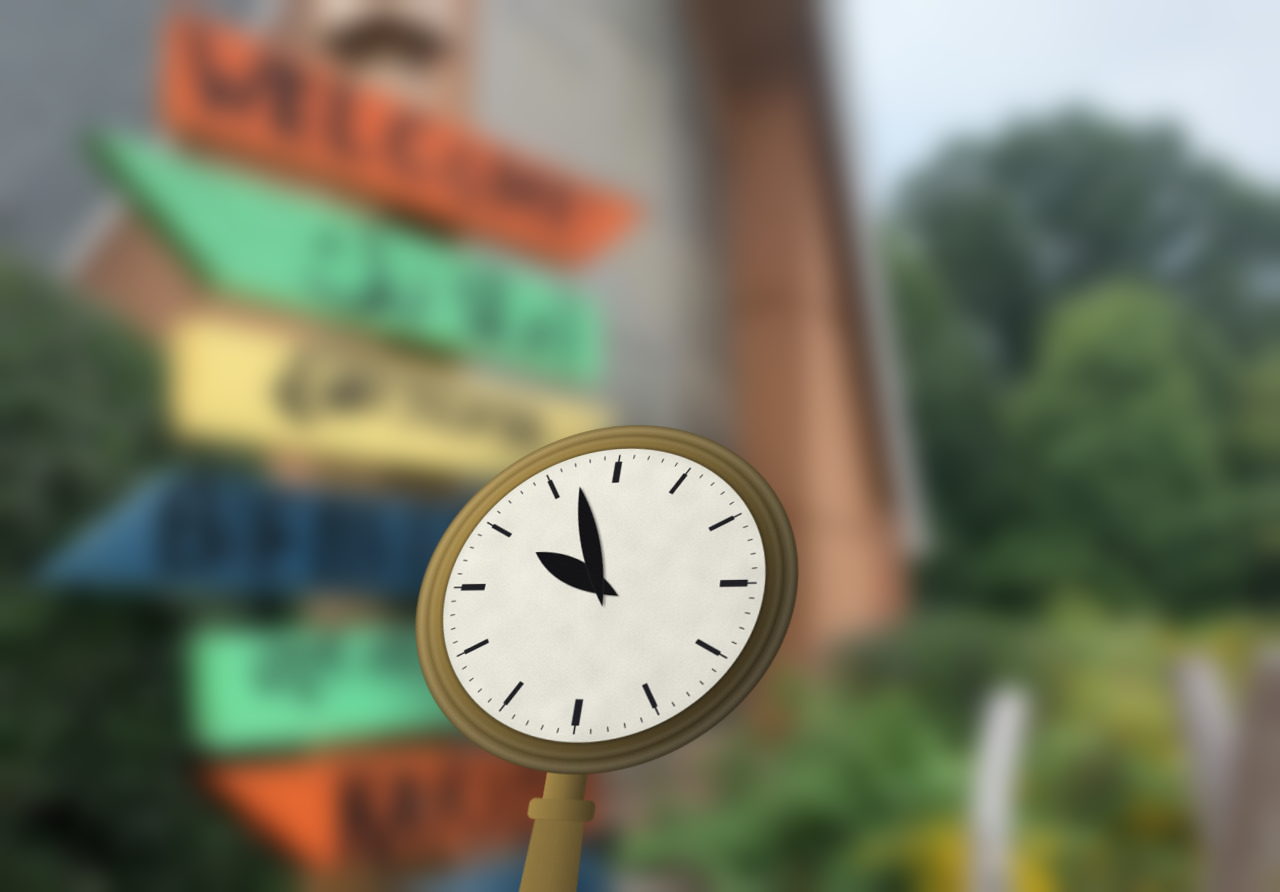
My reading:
9h57
